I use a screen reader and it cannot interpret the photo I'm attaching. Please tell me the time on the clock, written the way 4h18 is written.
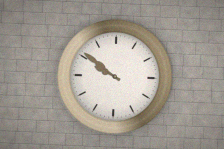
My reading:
9h51
